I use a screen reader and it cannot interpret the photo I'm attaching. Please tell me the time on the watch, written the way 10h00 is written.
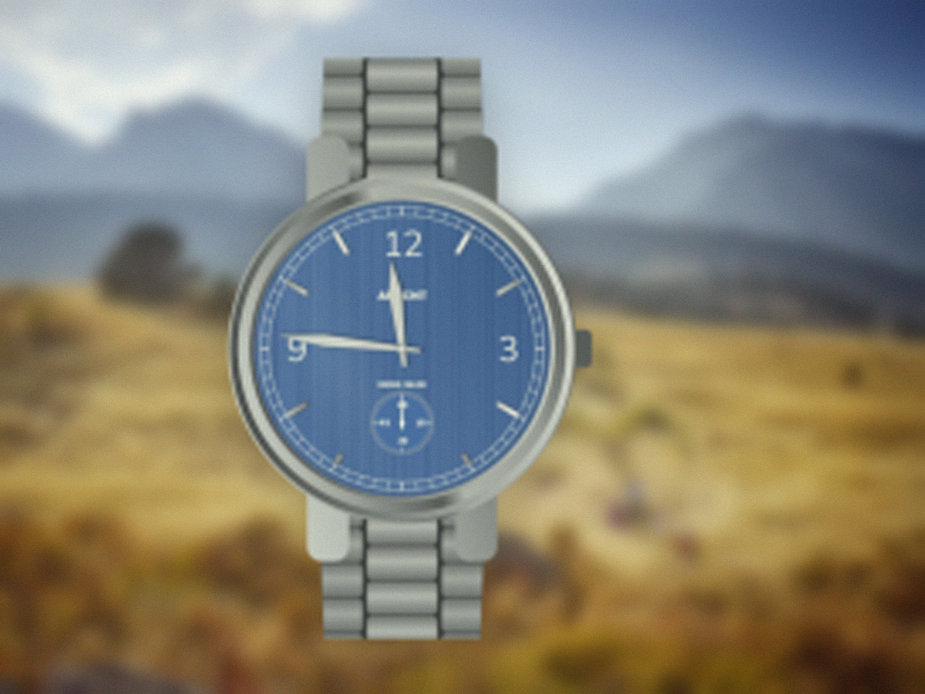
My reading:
11h46
